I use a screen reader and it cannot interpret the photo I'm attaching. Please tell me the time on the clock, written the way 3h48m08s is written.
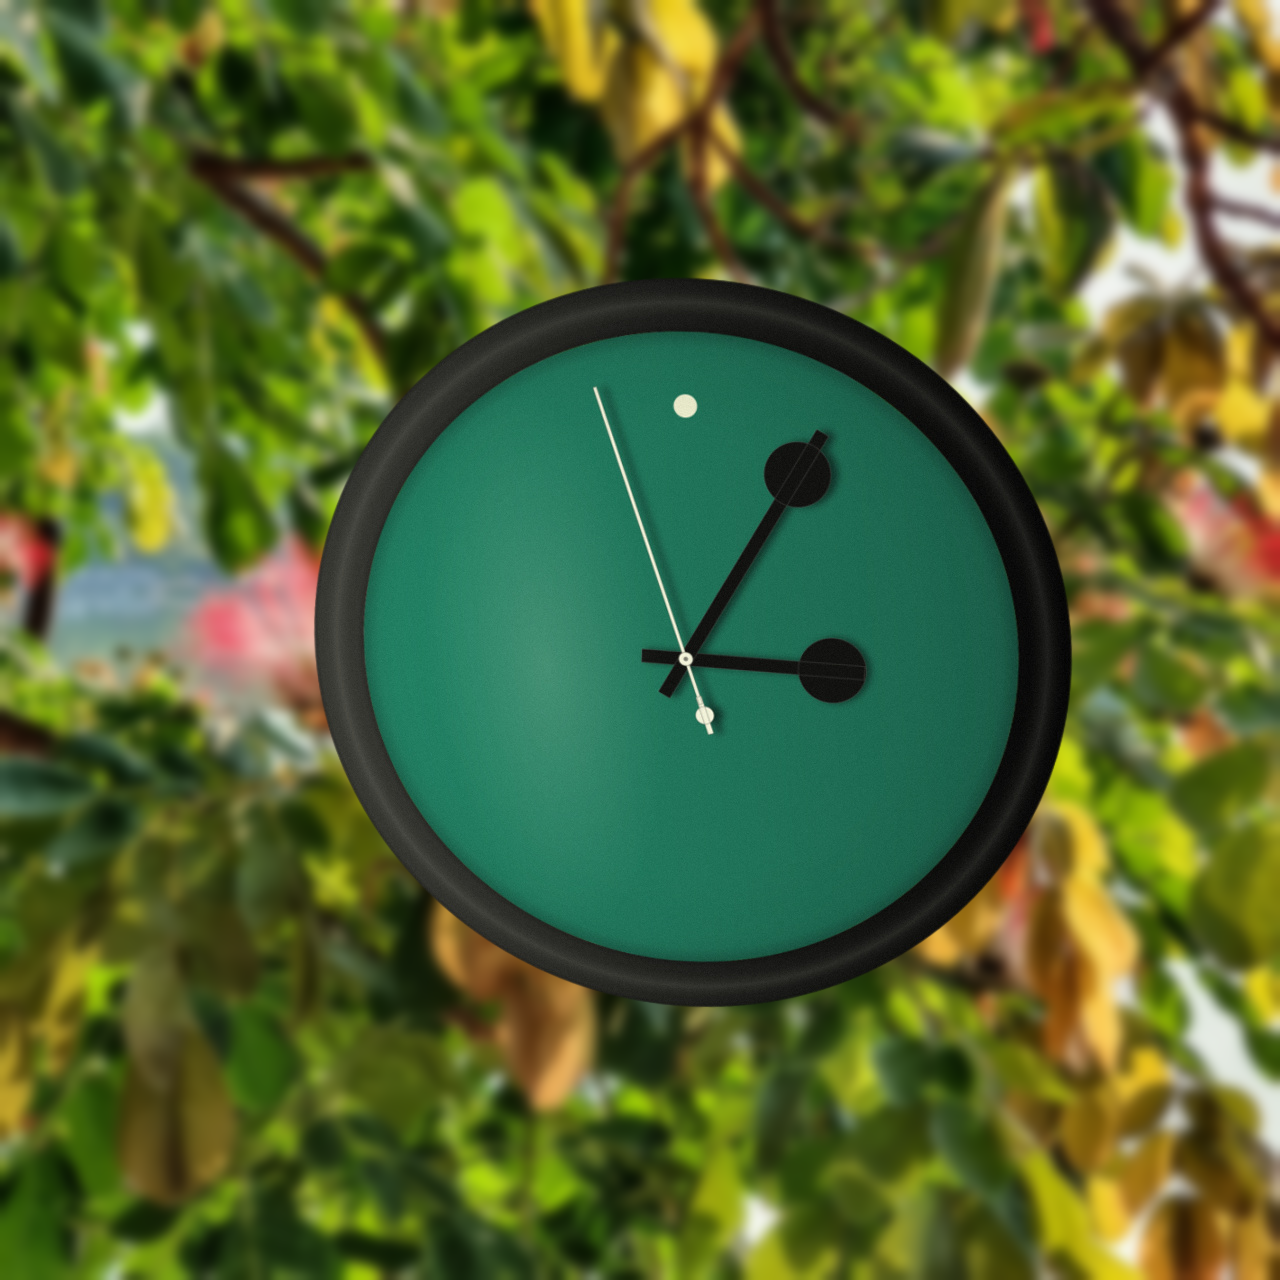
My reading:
3h04m57s
